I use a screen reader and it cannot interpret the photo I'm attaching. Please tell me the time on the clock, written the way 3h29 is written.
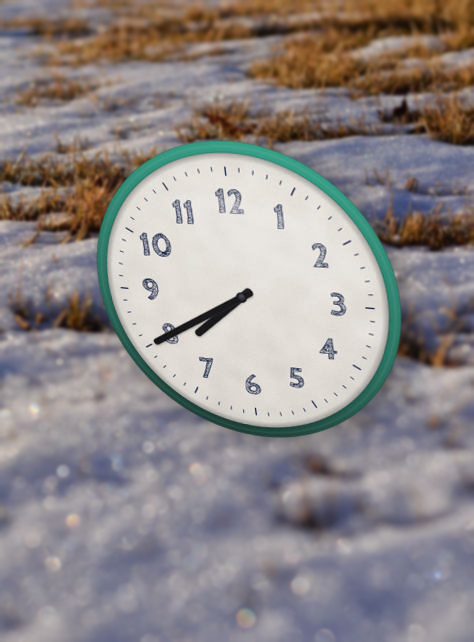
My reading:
7h40
